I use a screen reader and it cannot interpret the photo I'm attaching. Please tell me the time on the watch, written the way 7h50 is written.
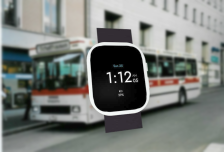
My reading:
1h12
